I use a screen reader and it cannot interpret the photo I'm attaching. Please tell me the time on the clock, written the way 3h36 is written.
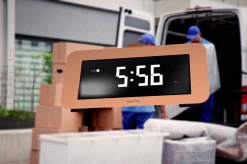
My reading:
5h56
